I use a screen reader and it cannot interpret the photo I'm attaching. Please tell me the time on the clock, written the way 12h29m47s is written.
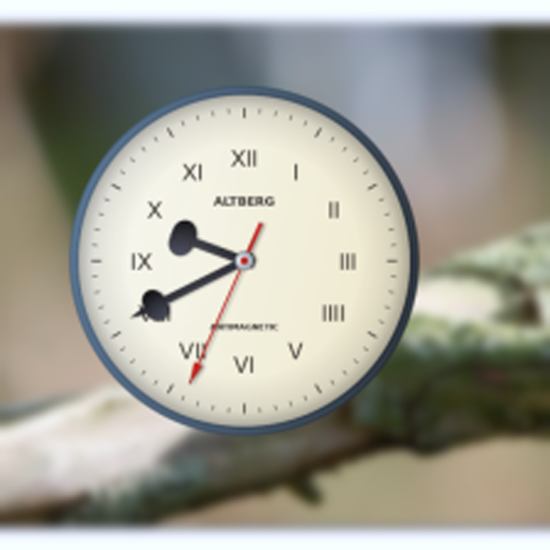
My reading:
9h40m34s
